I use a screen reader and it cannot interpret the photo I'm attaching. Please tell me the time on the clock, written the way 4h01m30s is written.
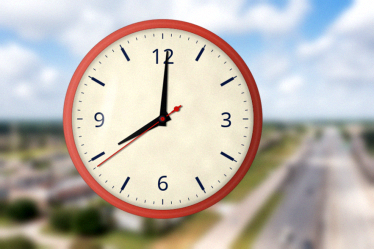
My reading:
8h00m39s
